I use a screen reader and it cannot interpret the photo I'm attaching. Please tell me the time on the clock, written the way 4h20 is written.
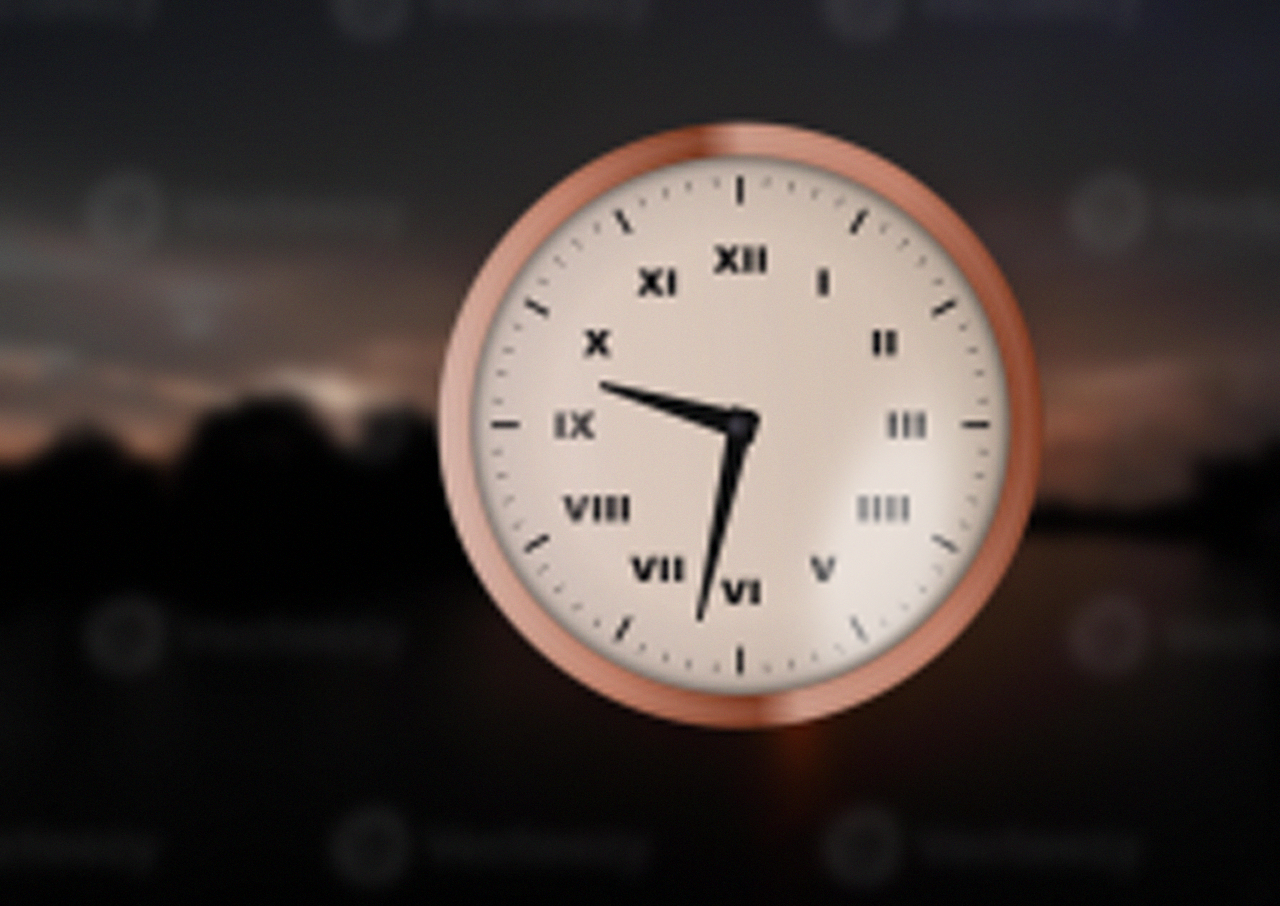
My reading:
9h32
